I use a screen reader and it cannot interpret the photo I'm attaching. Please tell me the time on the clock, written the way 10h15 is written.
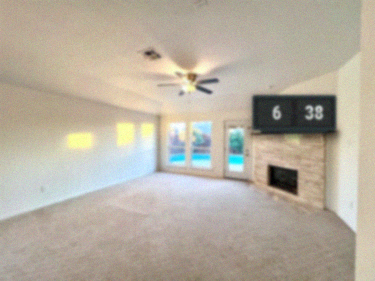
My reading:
6h38
